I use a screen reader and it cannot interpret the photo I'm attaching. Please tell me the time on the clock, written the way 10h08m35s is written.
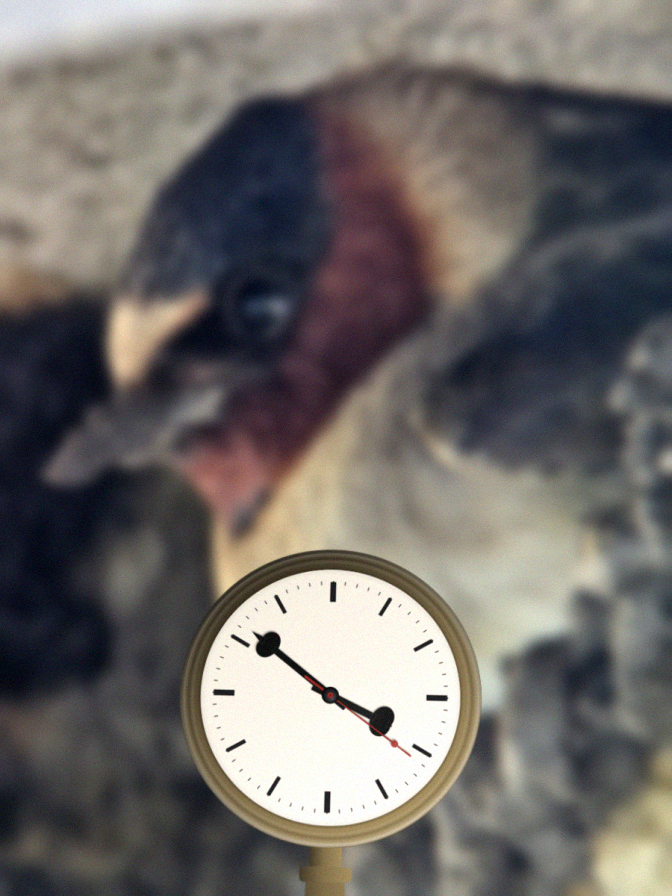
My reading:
3h51m21s
